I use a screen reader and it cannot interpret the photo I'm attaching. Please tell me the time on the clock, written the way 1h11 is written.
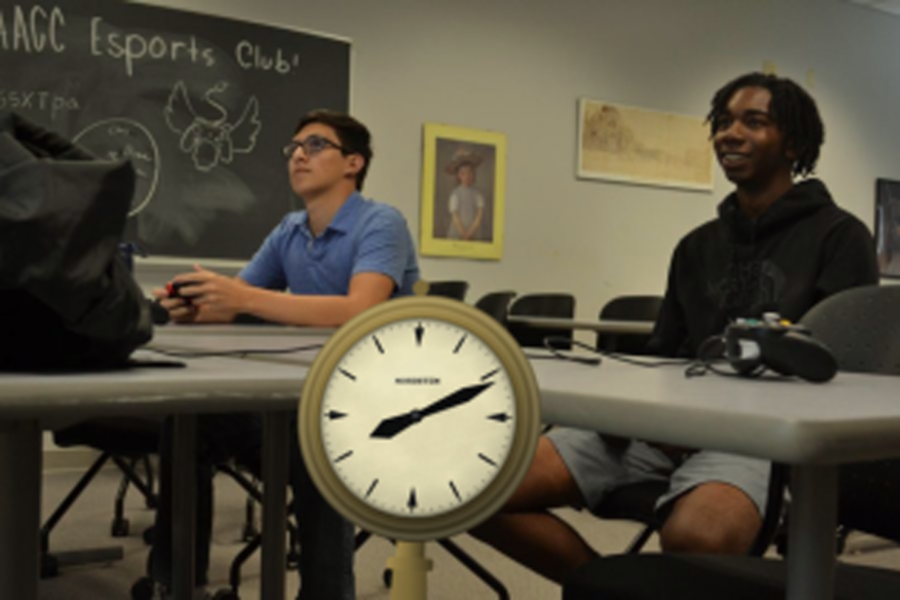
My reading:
8h11
